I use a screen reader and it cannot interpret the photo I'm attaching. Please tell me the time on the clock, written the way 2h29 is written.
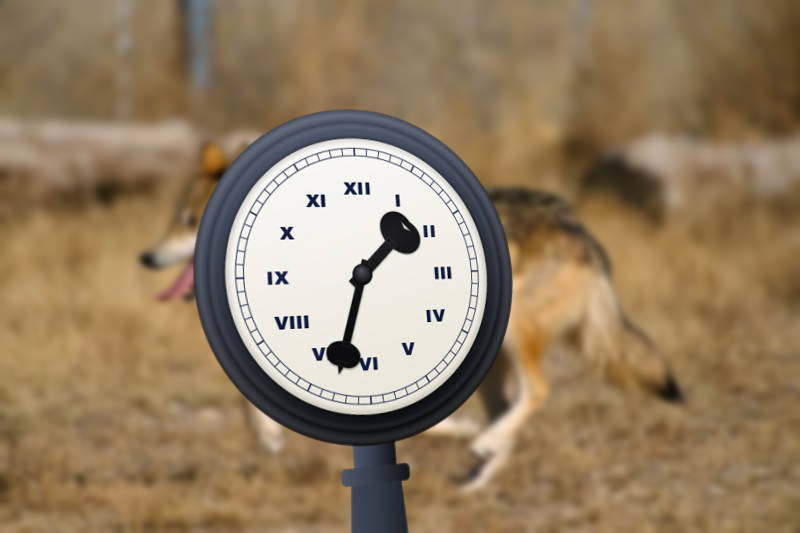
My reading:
1h33
